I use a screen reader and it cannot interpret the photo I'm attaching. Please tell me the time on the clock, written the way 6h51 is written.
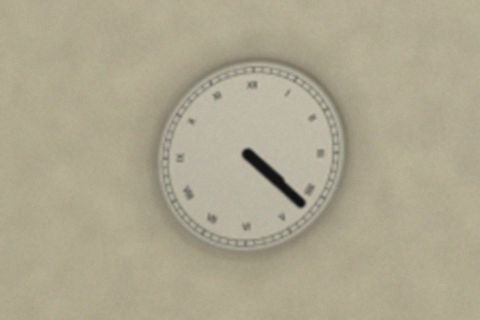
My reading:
4h22
